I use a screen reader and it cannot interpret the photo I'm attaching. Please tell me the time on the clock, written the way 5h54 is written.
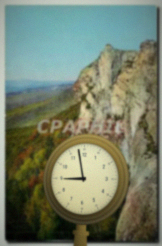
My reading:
8h58
